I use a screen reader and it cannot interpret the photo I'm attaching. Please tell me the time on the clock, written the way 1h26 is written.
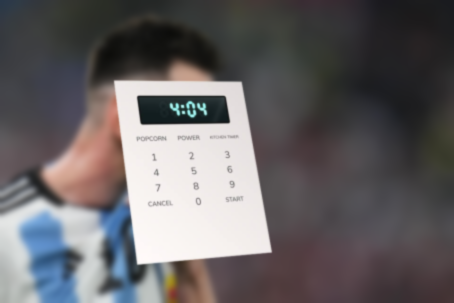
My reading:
4h04
